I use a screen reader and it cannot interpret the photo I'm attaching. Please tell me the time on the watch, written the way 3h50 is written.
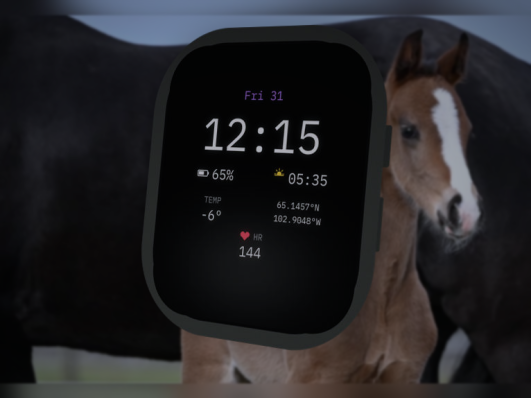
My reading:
12h15
